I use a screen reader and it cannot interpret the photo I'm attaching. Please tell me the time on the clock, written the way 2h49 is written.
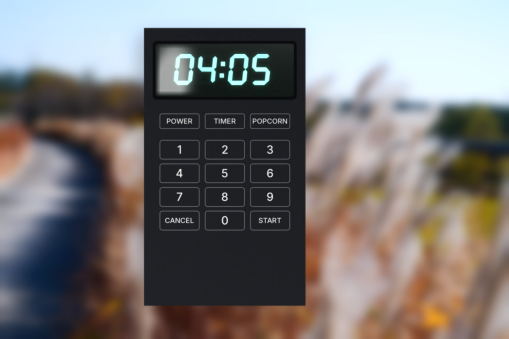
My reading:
4h05
